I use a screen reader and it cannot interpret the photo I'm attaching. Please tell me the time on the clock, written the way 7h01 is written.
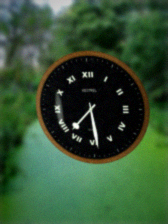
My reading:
7h29
